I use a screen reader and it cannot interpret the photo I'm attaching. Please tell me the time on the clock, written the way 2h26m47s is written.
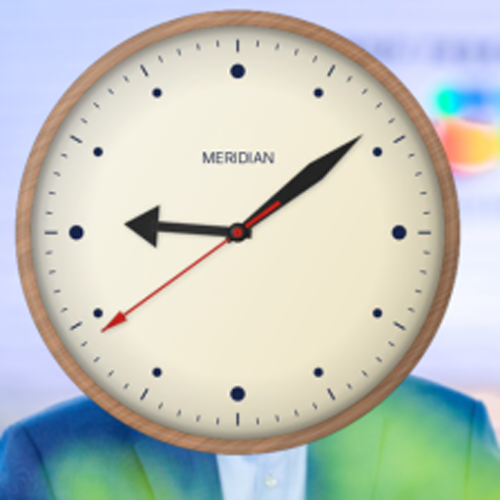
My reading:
9h08m39s
